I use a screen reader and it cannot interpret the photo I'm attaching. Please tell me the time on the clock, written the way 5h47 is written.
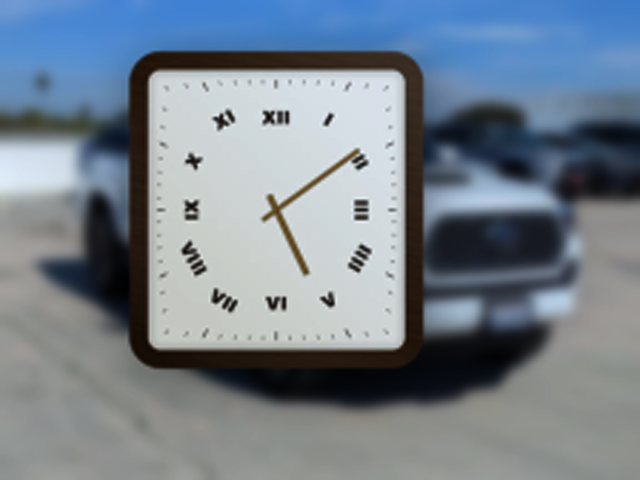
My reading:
5h09
